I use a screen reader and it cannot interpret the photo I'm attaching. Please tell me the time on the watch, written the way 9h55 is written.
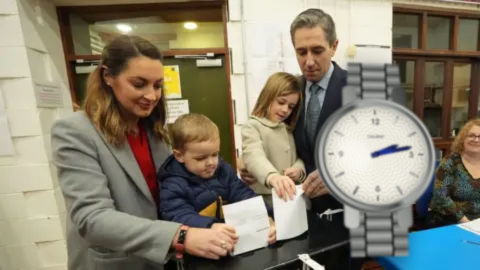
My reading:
2h13
